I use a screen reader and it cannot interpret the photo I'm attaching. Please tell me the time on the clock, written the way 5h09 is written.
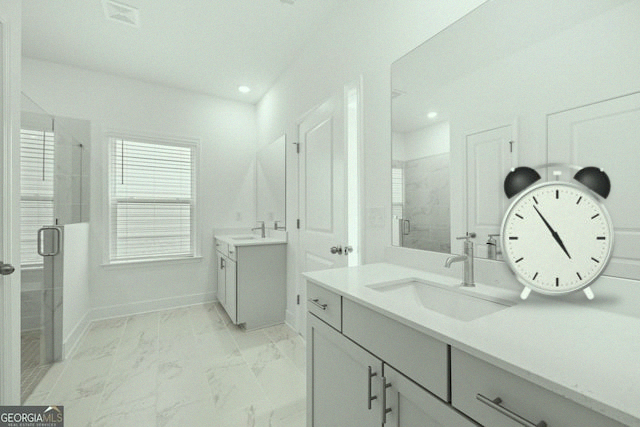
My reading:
4h54
